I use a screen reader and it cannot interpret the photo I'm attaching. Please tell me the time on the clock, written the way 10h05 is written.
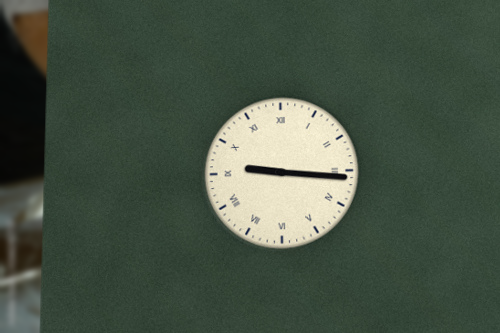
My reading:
9h16
